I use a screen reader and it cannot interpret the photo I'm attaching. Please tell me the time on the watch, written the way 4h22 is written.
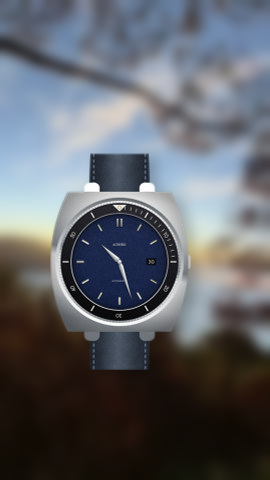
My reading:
10h27
